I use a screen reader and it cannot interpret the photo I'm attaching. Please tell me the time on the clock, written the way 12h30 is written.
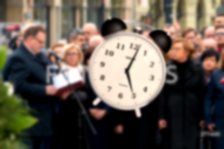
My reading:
5h02
